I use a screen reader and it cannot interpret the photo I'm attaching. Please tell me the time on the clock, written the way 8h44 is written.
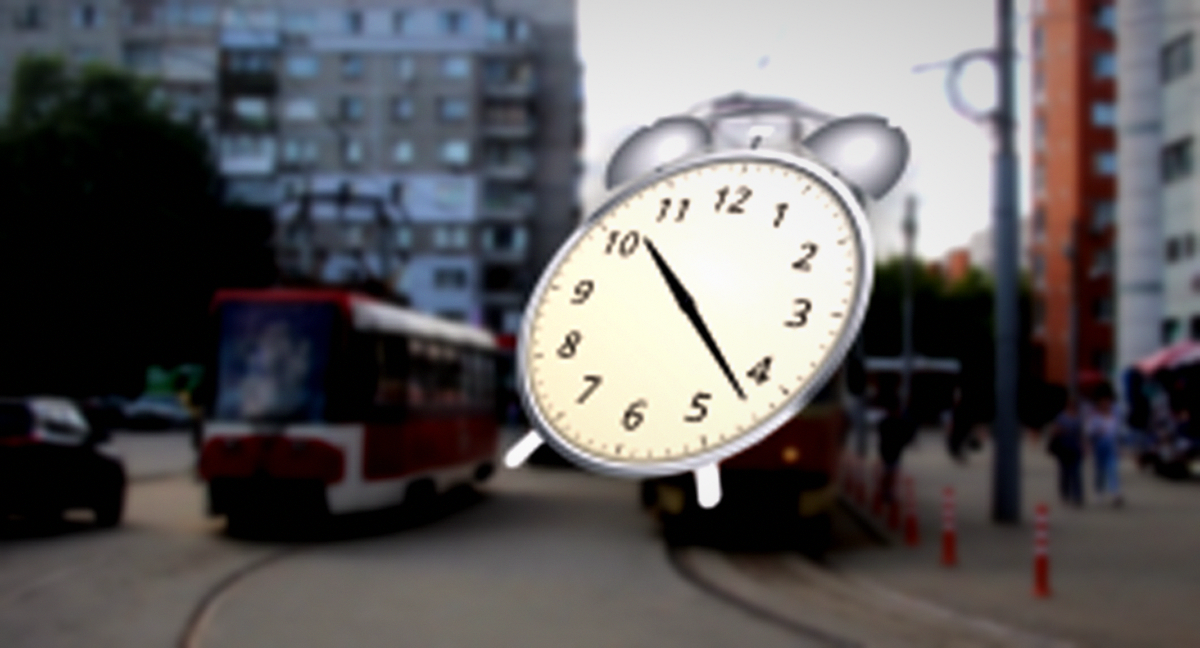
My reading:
10h22
